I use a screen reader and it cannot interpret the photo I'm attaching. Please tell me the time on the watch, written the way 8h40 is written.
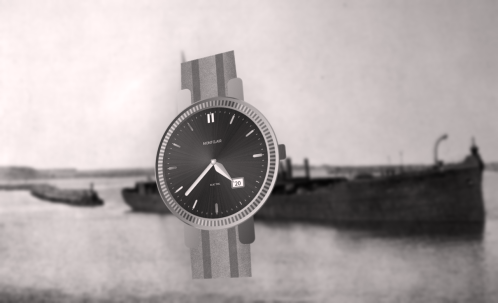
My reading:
4h38
